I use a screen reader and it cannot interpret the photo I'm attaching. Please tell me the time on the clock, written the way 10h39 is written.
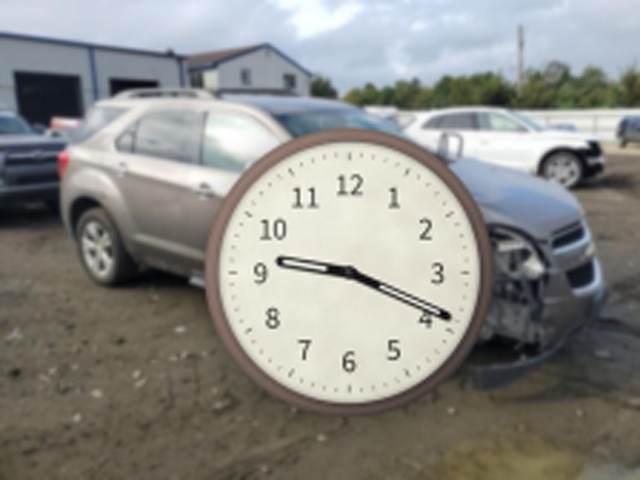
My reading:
9h19
